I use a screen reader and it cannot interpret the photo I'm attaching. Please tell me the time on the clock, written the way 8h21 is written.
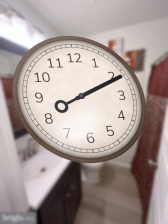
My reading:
8h11
